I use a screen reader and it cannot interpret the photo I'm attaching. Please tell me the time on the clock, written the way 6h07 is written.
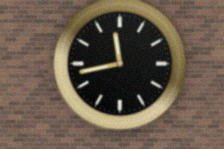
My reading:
11h43
